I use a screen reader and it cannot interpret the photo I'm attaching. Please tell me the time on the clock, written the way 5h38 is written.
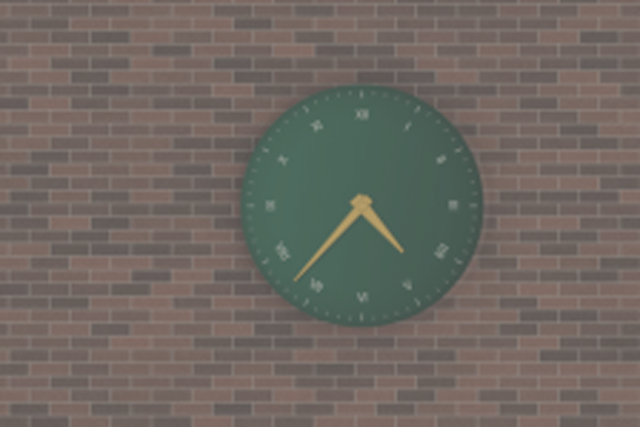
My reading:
4h37
